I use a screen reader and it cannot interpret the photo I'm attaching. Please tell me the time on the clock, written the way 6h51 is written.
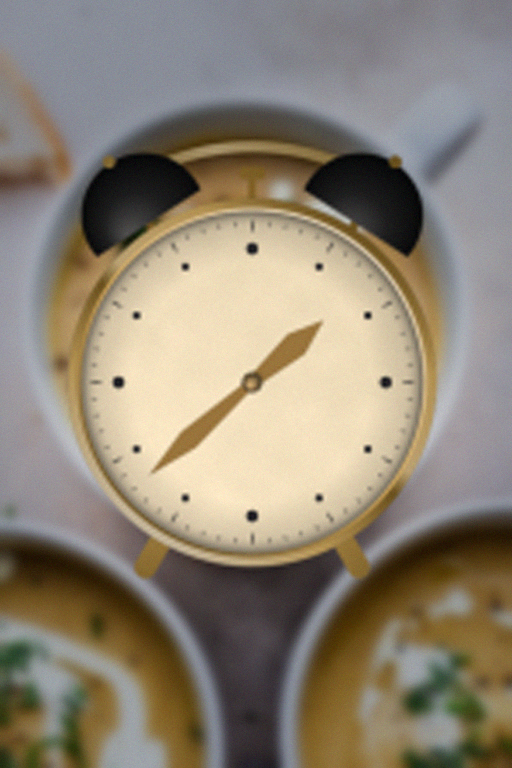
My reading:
1h38
